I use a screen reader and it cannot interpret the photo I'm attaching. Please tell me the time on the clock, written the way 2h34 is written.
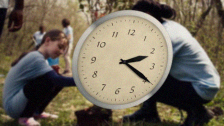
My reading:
2h20
